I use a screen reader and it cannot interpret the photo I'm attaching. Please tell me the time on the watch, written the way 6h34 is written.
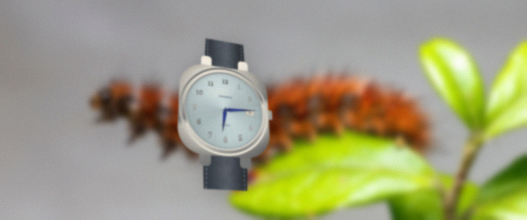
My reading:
6h14
